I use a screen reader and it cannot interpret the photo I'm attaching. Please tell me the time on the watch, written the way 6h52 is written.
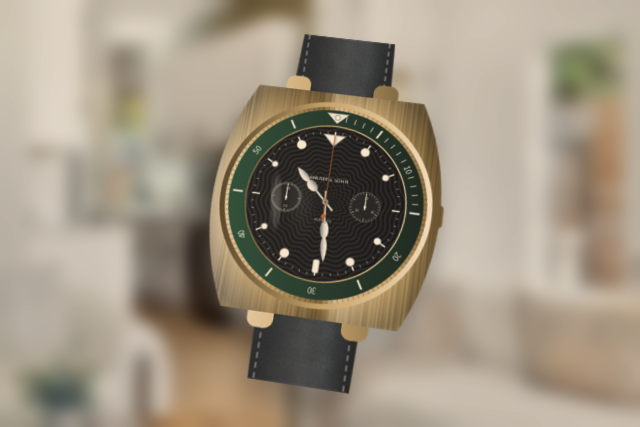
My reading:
10h29
